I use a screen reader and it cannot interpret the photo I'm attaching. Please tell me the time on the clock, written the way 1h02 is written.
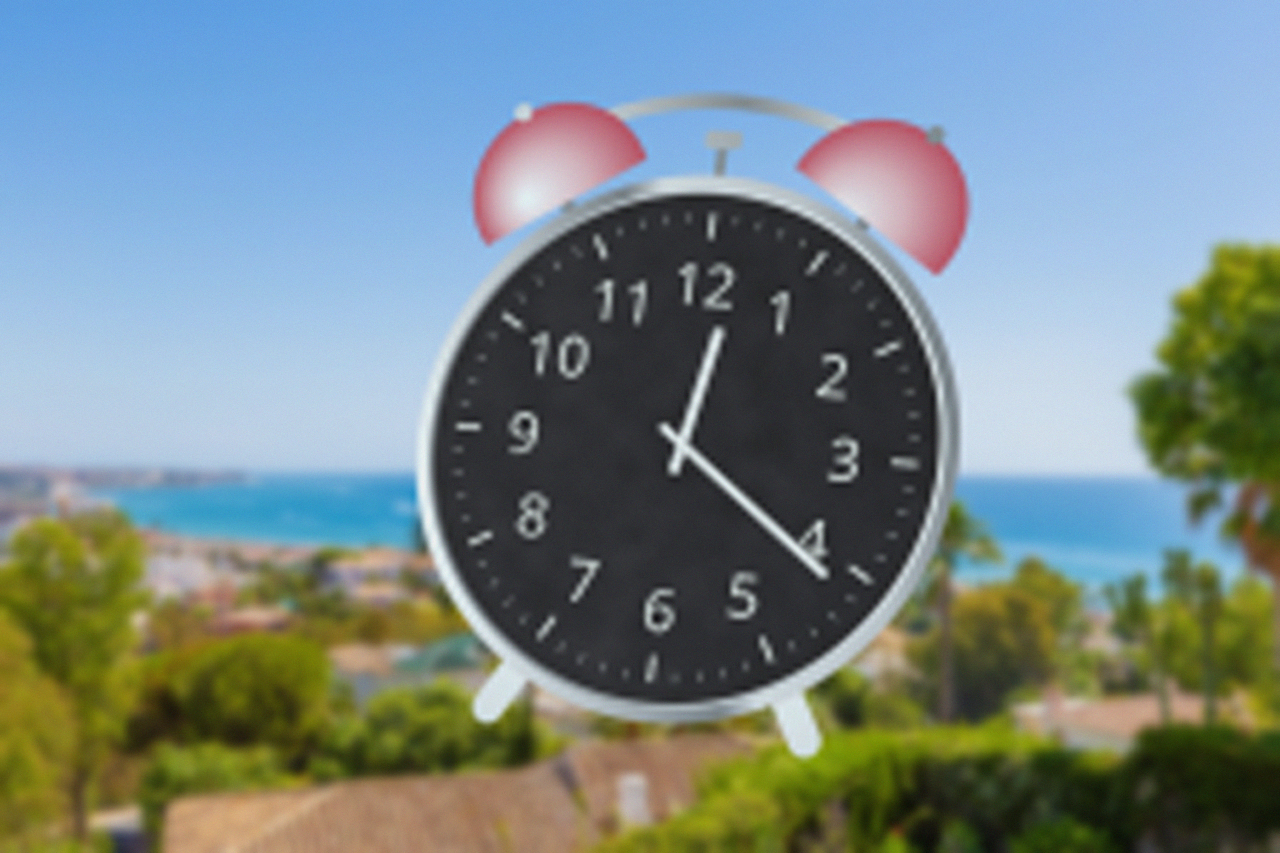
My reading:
12h21
